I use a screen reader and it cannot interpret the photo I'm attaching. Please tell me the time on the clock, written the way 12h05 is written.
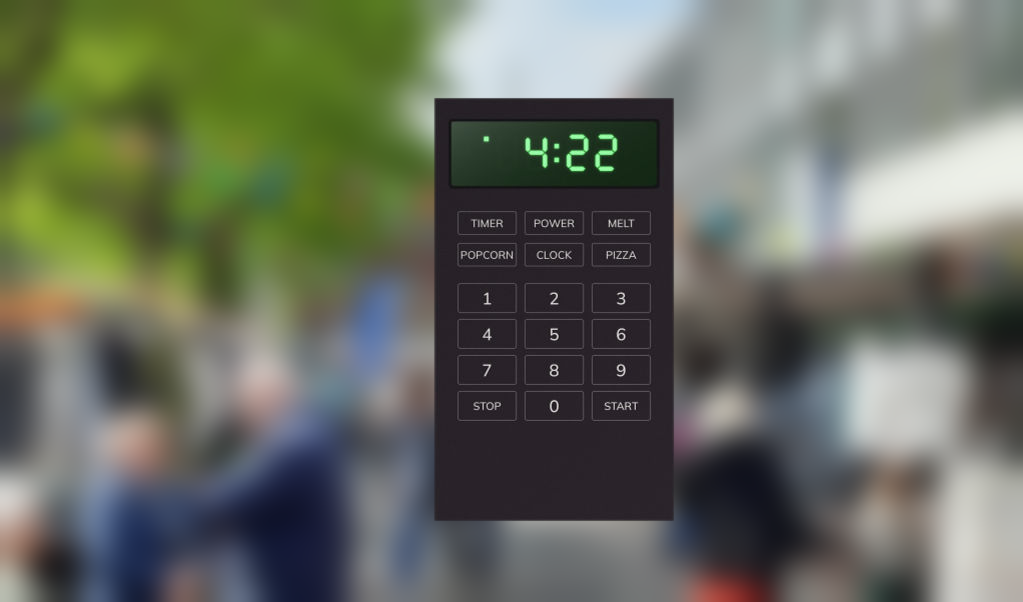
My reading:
4h22
